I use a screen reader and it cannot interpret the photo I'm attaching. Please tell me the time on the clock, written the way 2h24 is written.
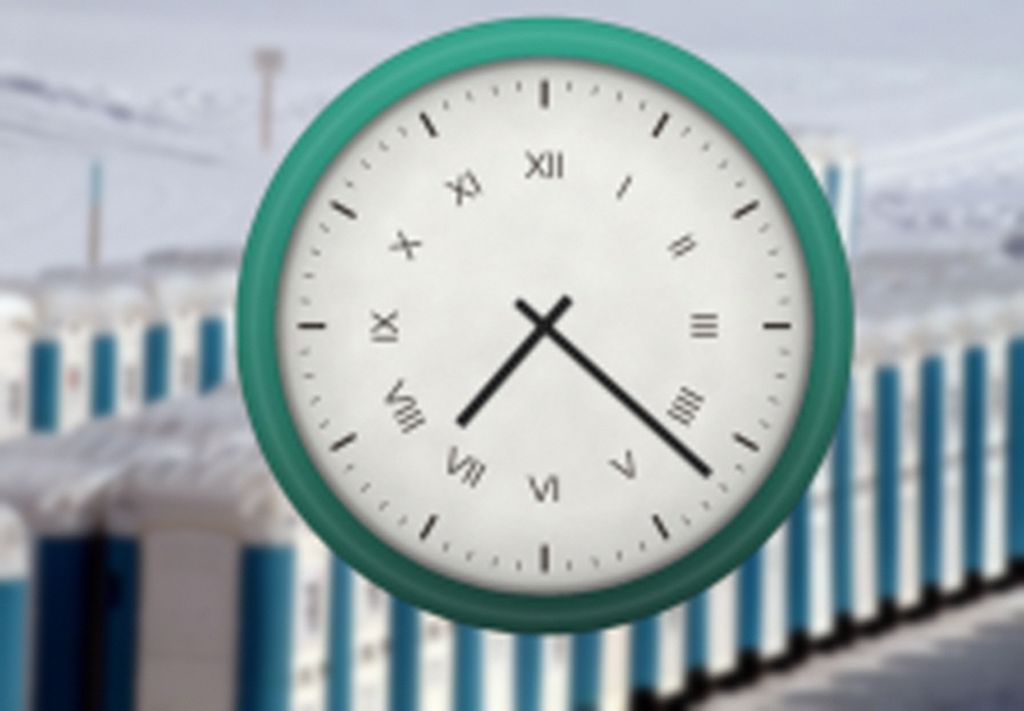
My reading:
7h22
